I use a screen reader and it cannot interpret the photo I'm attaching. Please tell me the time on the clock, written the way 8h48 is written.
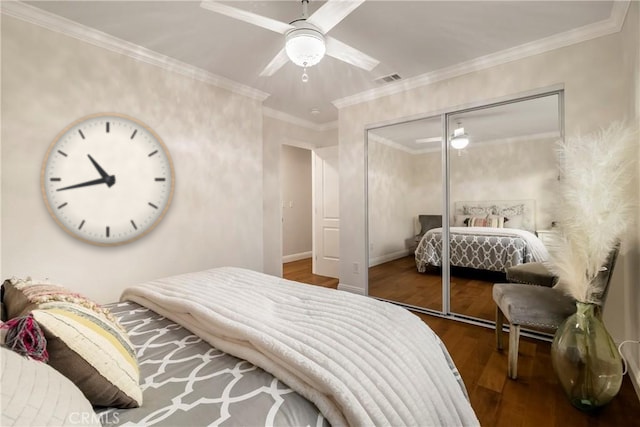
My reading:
10h43
